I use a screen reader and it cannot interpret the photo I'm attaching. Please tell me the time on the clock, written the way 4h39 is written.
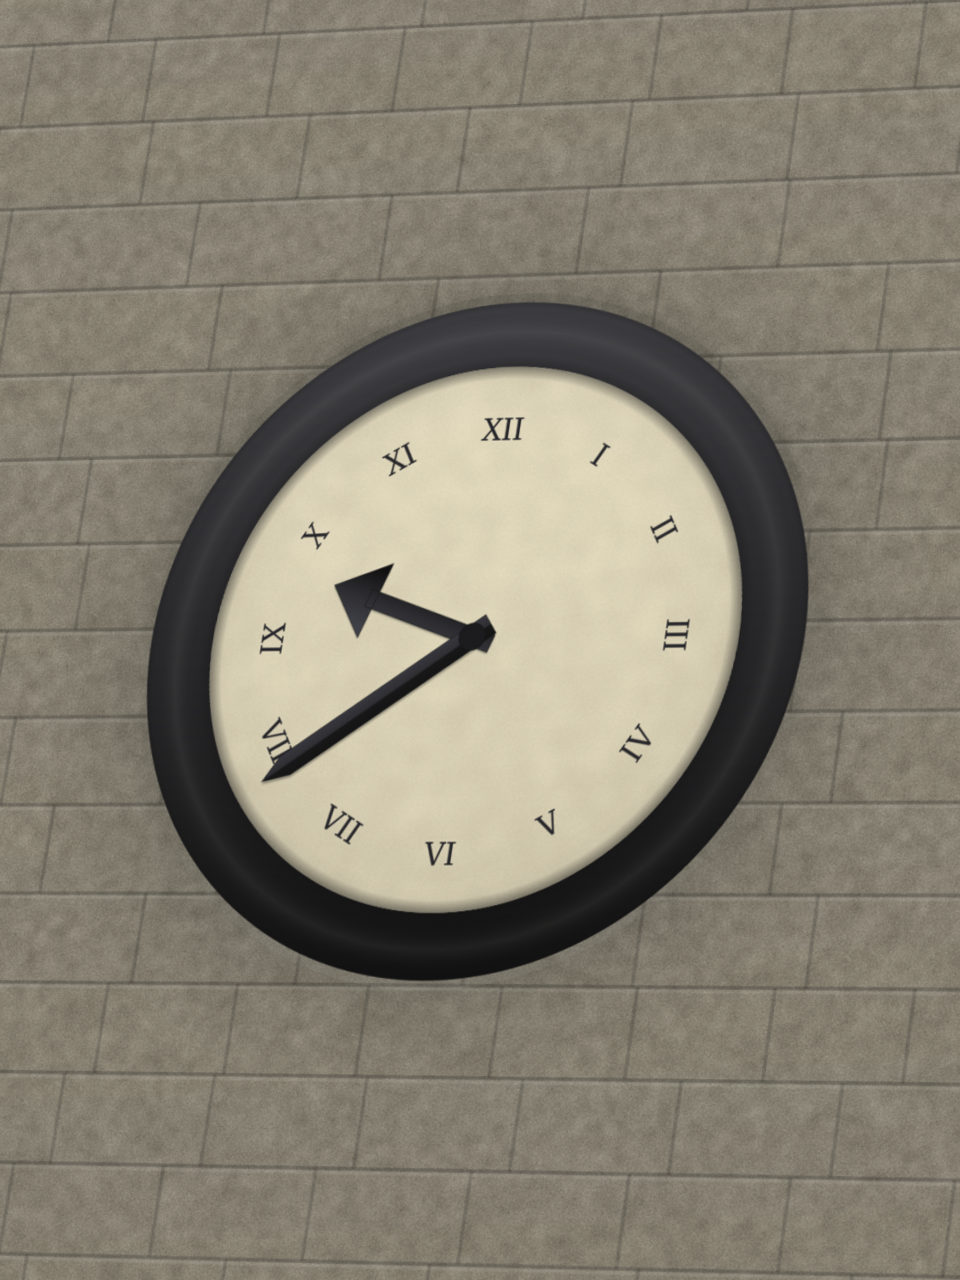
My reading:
9h39
